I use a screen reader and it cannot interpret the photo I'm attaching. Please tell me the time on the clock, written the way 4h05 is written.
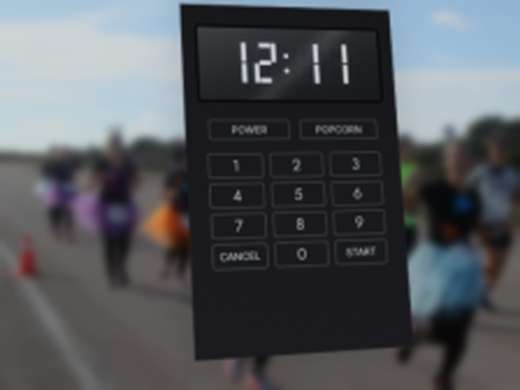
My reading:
12h11
